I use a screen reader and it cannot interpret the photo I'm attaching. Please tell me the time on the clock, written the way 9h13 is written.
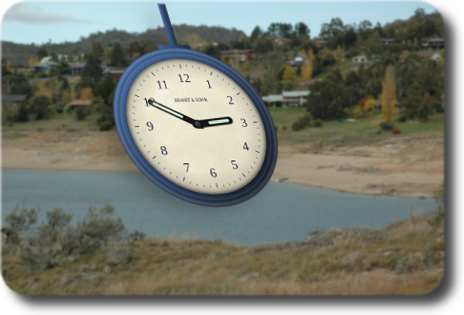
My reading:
2h50
